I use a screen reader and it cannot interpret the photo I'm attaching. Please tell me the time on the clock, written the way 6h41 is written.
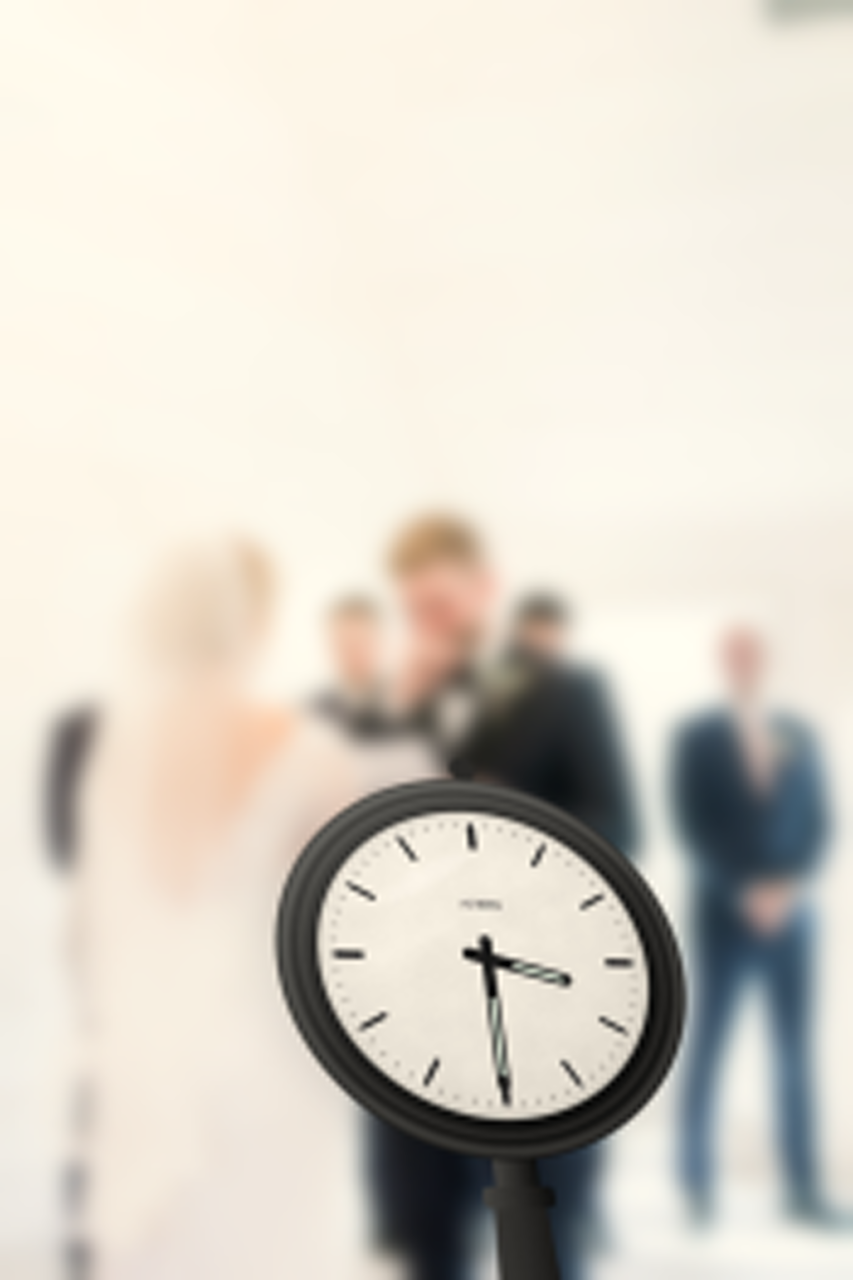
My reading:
3h30
